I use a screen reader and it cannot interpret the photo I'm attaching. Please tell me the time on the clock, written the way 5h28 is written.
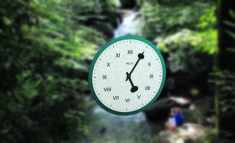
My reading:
5h05
